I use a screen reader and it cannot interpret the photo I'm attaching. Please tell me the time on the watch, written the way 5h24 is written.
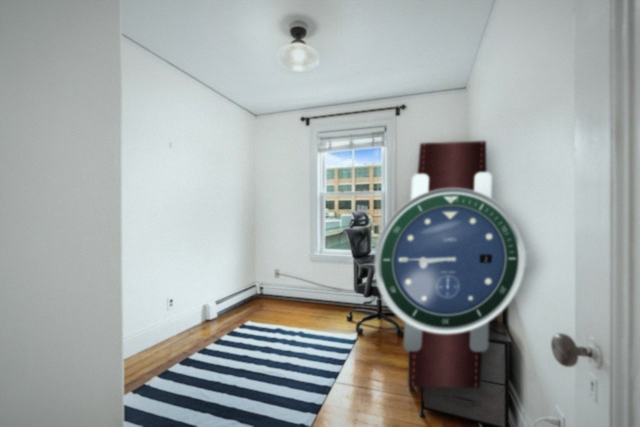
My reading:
8h45
